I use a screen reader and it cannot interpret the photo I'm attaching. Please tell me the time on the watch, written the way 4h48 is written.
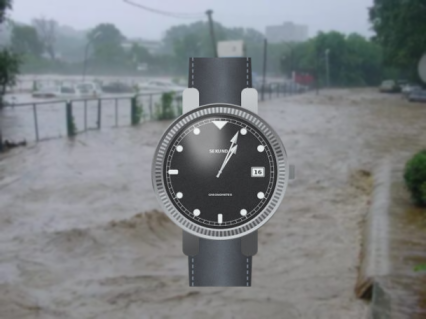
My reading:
1h04
